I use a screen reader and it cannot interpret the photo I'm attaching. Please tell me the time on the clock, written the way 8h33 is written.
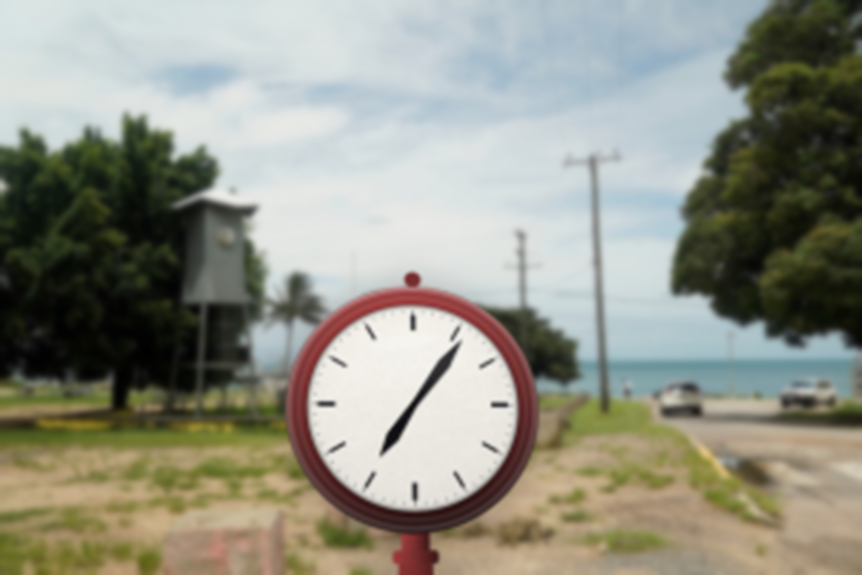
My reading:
7h06
